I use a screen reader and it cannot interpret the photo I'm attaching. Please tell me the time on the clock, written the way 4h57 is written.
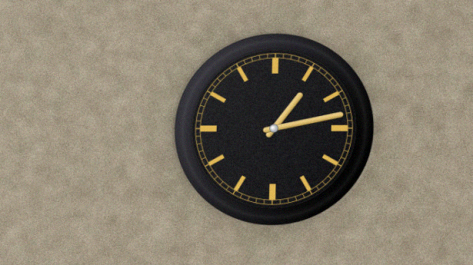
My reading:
1h13
